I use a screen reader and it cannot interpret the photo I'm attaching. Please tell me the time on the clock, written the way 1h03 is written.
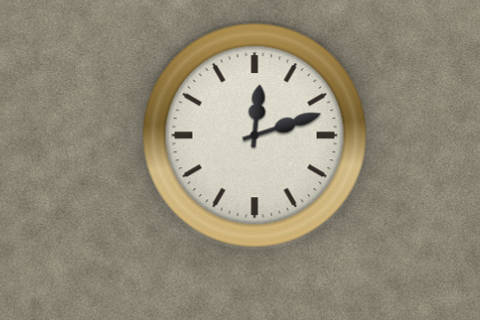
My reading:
12h12
